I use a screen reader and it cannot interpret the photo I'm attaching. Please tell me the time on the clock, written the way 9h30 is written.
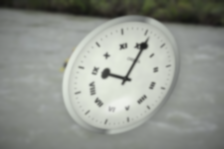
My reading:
9h01
